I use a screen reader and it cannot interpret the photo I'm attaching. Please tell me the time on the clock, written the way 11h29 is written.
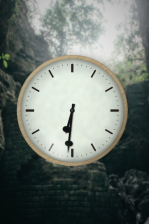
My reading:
6h31
